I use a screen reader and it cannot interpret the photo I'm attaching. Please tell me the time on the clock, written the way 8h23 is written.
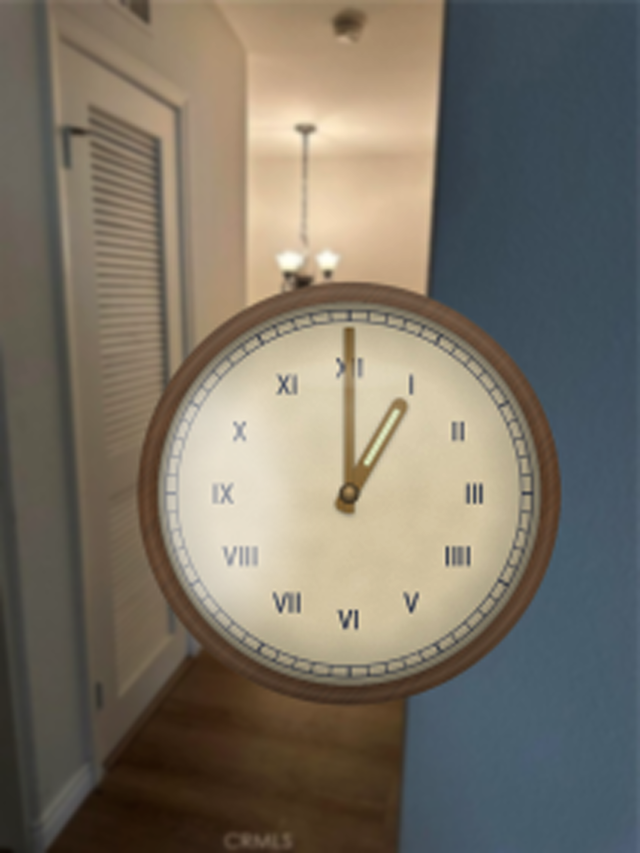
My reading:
1h00
